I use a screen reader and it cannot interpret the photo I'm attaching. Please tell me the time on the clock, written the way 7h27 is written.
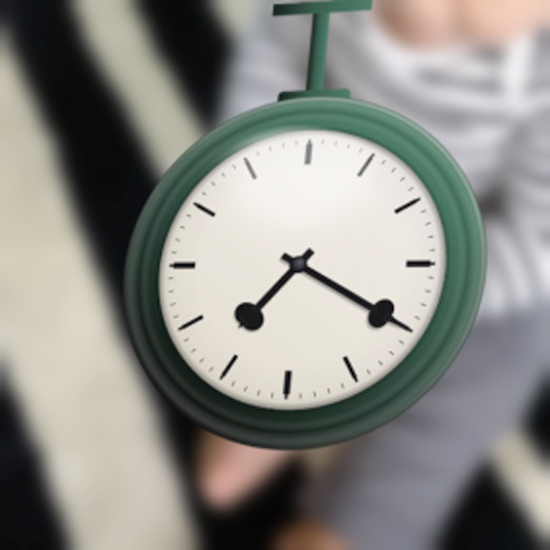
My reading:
7h20
